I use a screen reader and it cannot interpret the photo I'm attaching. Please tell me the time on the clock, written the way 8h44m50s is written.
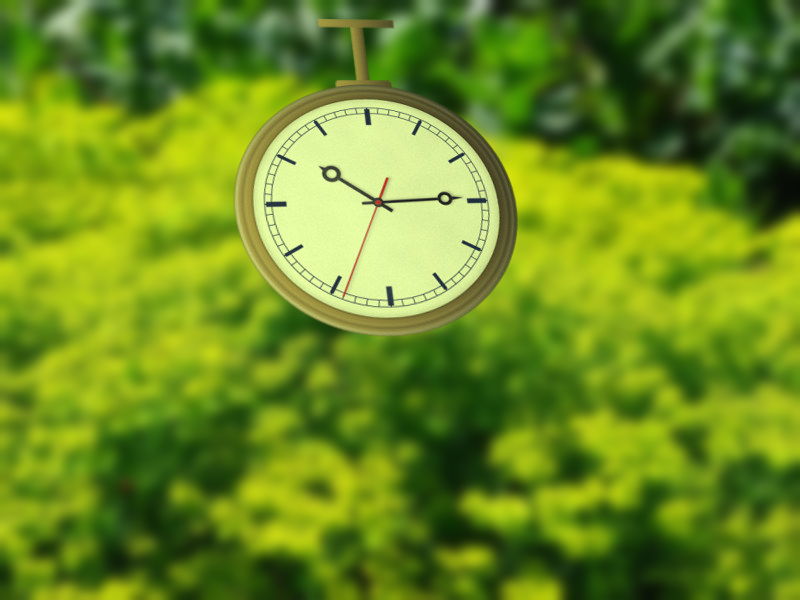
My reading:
10h14m34s
